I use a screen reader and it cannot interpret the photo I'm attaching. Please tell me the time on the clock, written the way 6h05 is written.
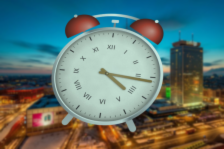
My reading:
4h16
